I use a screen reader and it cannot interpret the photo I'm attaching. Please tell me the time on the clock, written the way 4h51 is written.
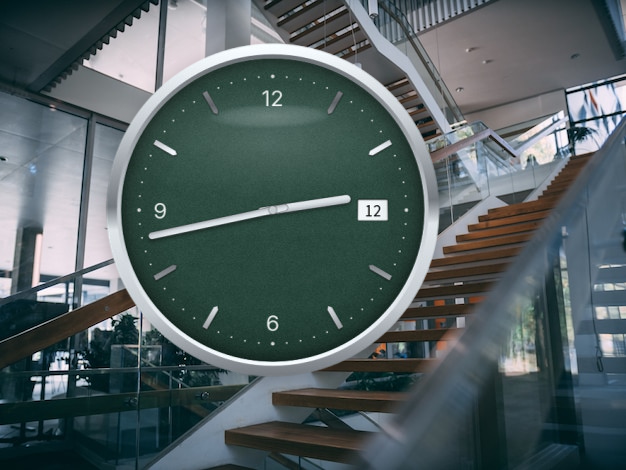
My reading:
2h43
